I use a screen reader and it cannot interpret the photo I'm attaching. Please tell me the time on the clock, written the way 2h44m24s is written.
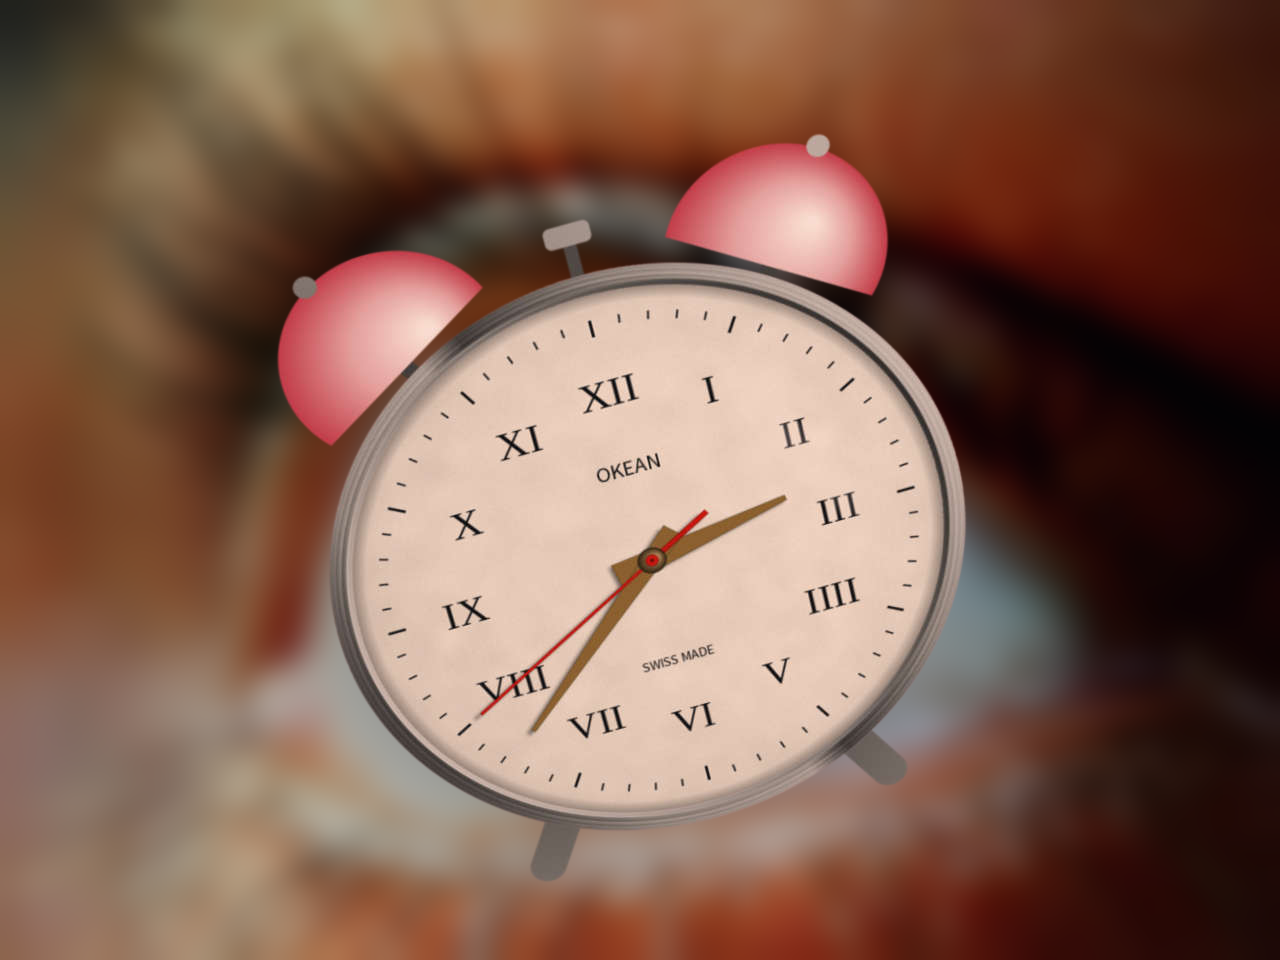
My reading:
2h37m40s
